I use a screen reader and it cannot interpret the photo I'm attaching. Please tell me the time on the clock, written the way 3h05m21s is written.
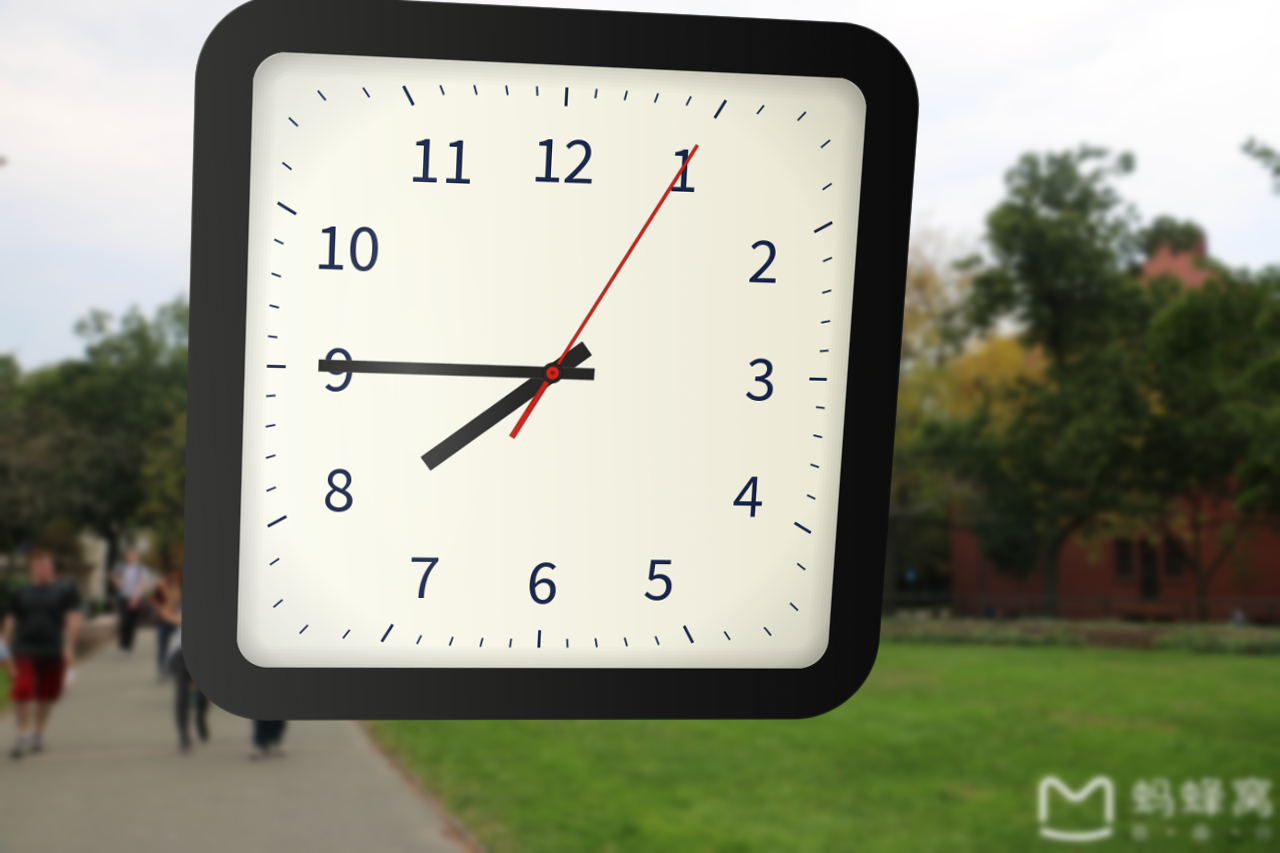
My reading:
7h45m05s
